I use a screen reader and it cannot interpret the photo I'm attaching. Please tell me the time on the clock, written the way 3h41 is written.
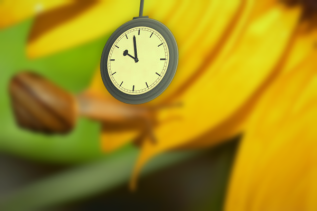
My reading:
9h58
